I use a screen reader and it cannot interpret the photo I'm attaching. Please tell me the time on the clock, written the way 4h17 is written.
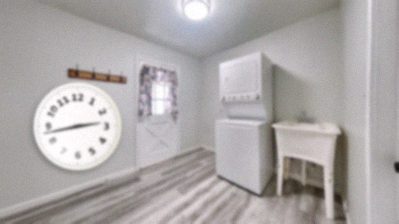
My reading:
2h43
